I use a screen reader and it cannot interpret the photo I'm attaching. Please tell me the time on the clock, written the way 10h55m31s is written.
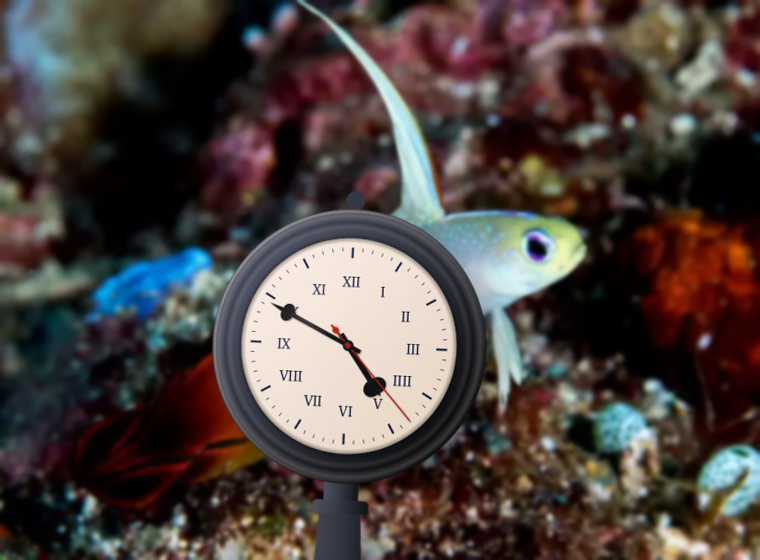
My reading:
4h49m23s
